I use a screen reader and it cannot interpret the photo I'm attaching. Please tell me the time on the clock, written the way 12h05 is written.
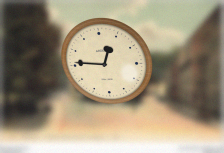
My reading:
12h46
